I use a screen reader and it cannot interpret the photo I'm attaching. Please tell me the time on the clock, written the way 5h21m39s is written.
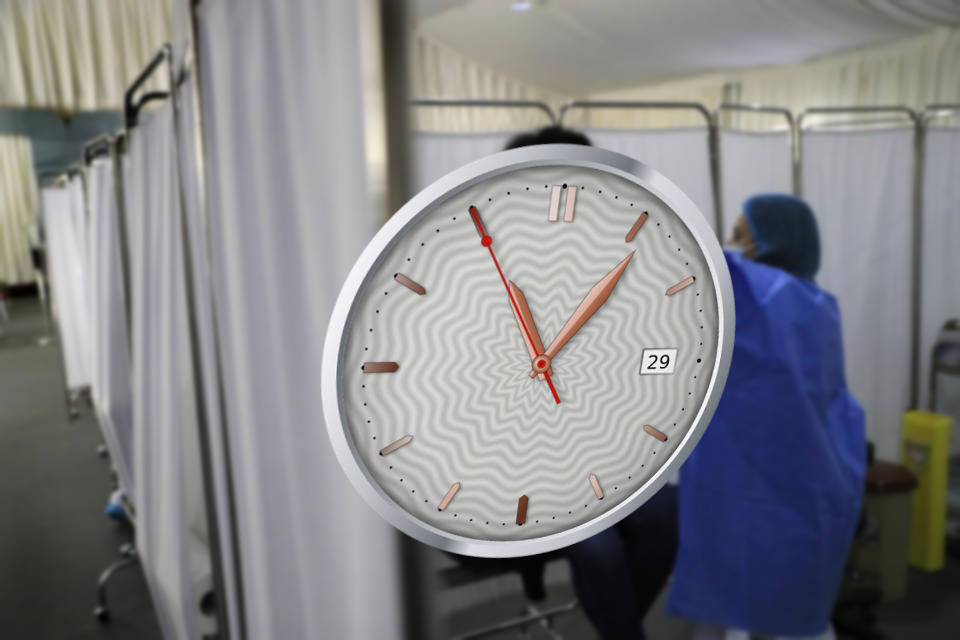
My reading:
11h05m55s
